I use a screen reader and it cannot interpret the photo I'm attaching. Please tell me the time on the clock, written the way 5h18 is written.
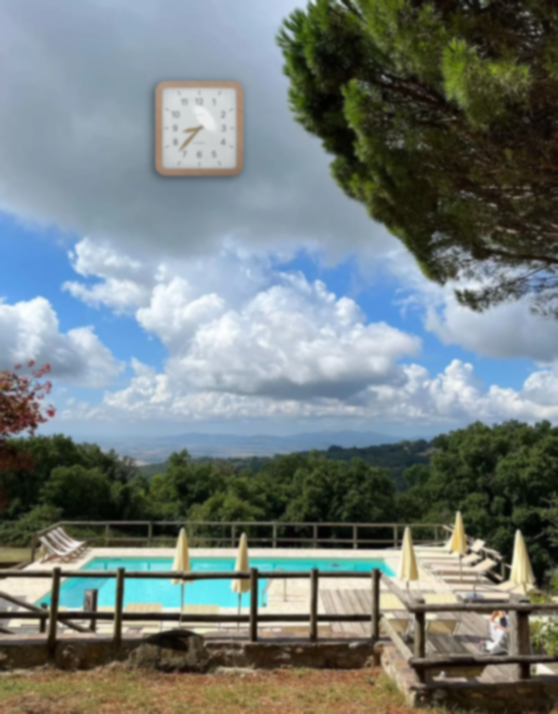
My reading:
8h37
